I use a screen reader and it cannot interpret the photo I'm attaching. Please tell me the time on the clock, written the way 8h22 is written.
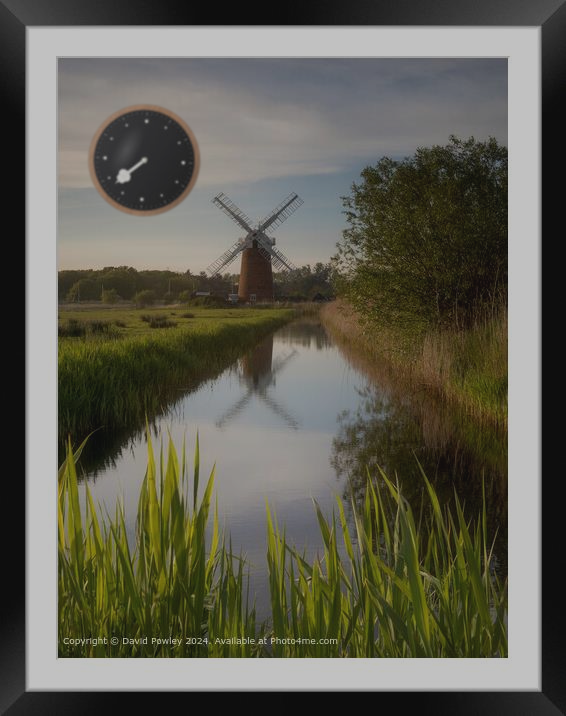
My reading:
7h38
